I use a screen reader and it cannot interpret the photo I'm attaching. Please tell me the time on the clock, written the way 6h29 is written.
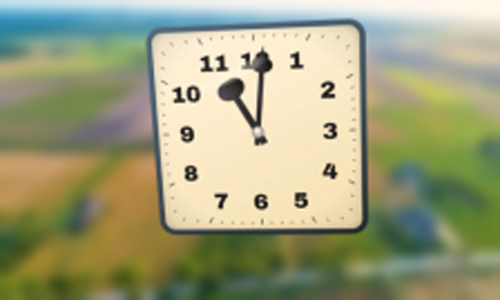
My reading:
11h01
